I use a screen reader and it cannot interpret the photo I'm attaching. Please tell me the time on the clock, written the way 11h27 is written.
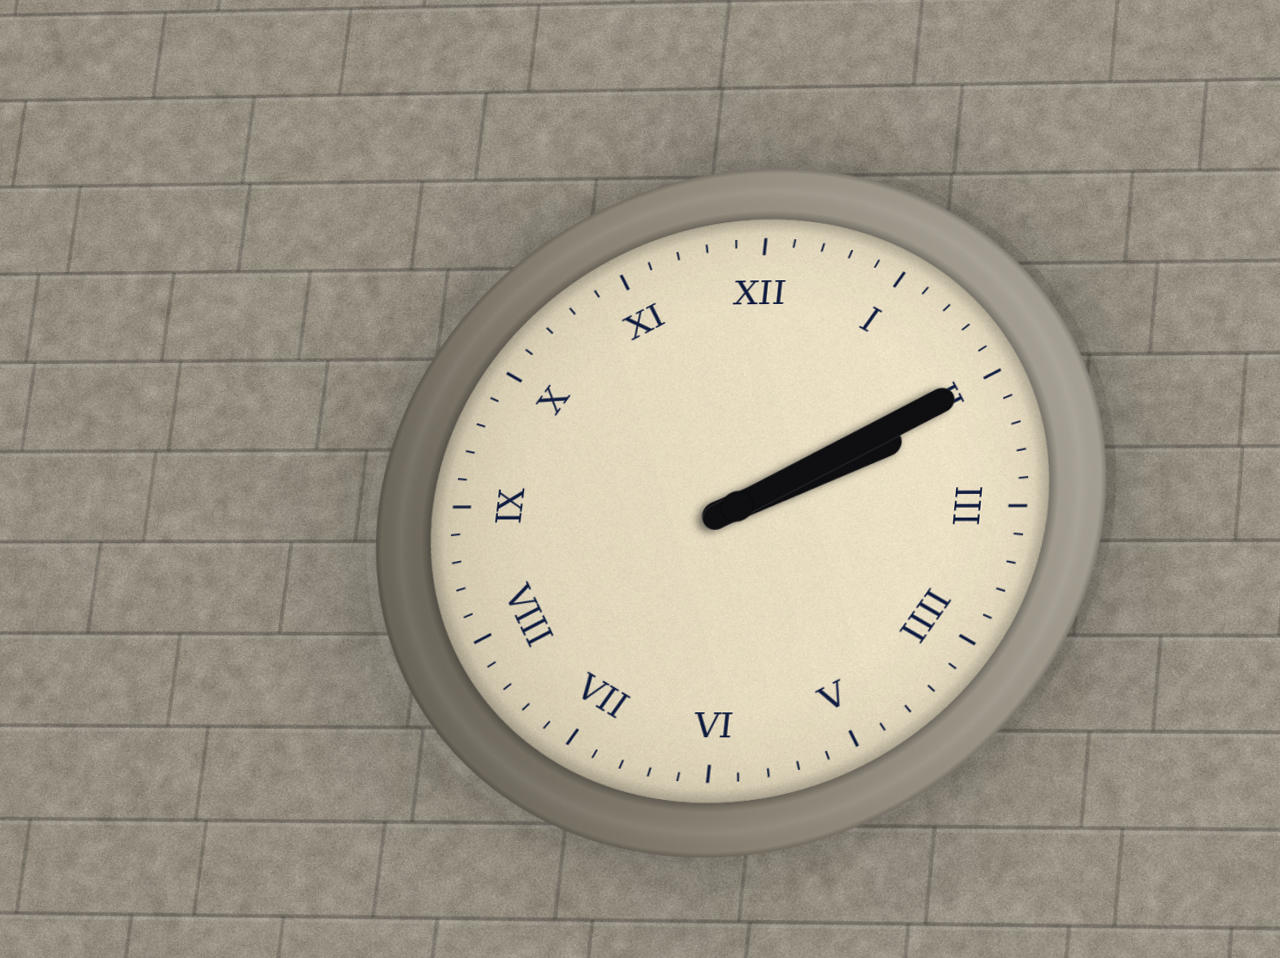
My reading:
2h10
